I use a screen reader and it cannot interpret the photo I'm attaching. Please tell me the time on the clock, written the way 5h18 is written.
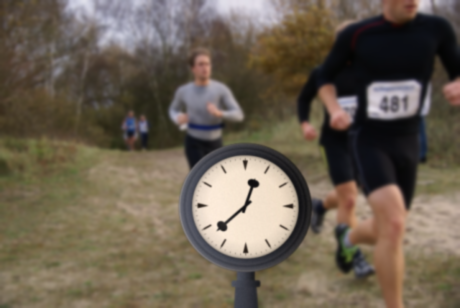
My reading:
12h38
